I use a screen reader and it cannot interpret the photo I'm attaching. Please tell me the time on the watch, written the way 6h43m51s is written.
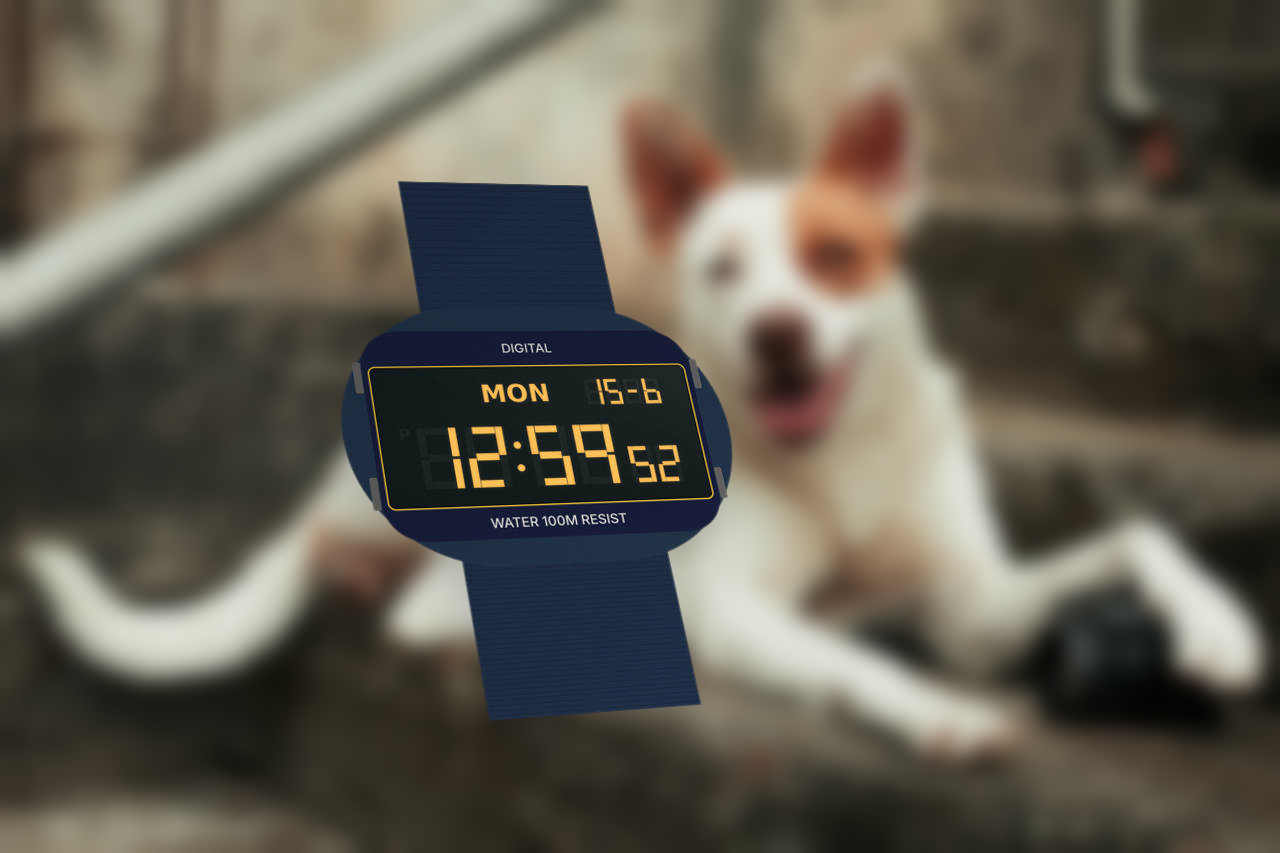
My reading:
12h59m52s
